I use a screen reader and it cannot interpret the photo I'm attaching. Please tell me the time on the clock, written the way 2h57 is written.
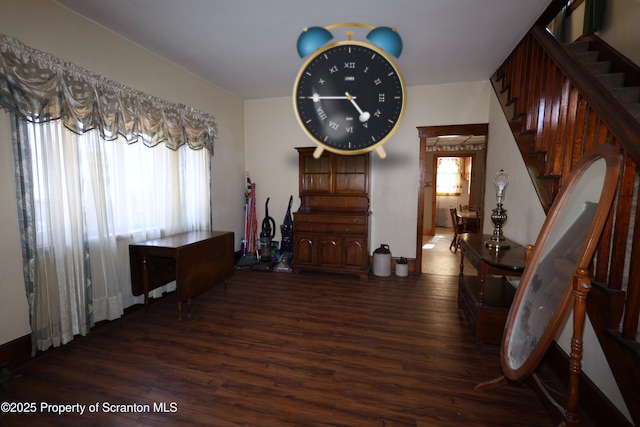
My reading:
4h45
